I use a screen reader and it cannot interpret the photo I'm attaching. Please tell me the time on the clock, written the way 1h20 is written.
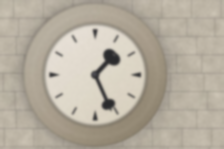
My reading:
1h26
